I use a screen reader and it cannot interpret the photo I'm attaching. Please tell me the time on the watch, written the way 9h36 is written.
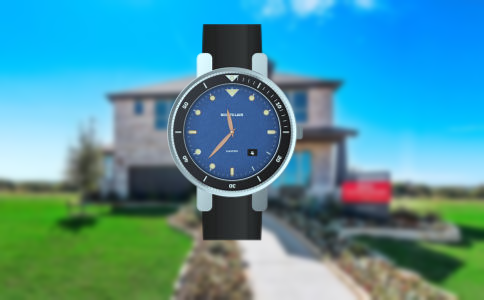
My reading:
11h37
